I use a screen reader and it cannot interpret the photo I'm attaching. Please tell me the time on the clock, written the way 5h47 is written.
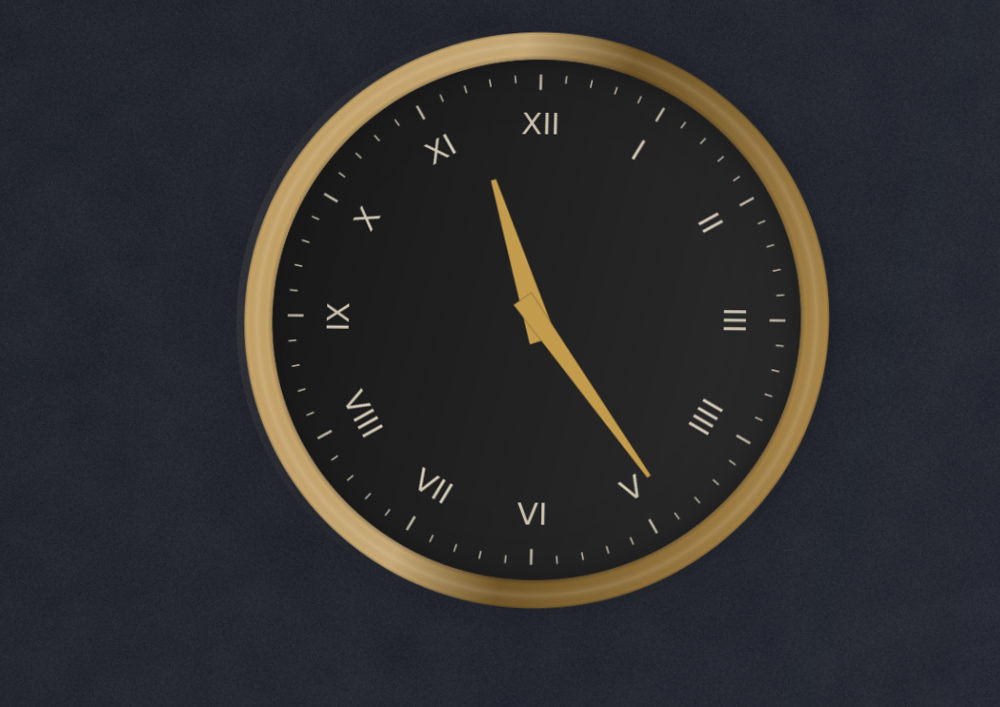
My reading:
11h24
